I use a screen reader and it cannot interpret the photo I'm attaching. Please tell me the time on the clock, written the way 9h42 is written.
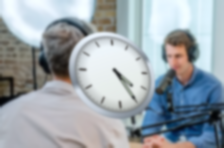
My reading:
4h25
